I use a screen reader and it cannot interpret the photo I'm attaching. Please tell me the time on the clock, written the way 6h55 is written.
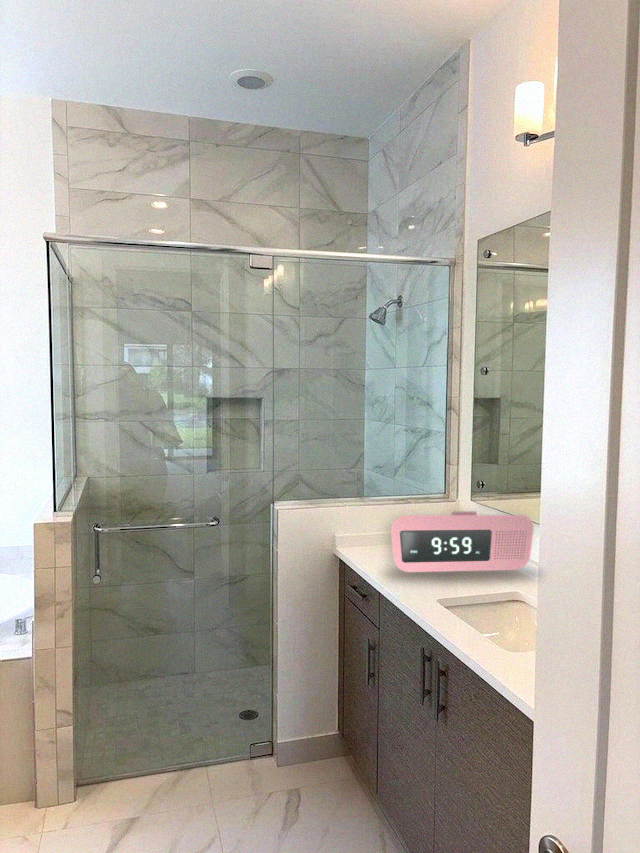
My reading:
9h59
